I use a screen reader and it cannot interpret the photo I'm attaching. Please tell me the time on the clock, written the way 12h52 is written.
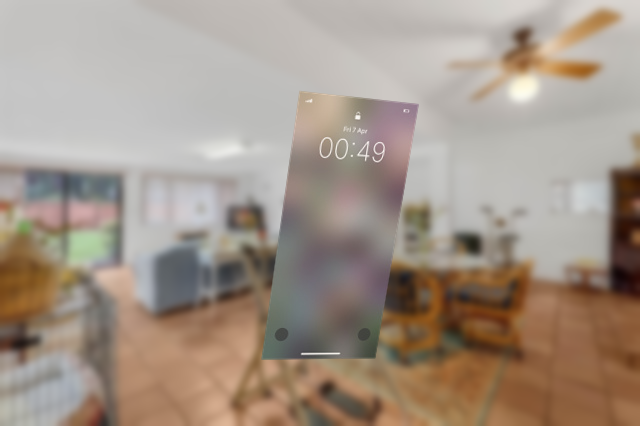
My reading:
0h49
